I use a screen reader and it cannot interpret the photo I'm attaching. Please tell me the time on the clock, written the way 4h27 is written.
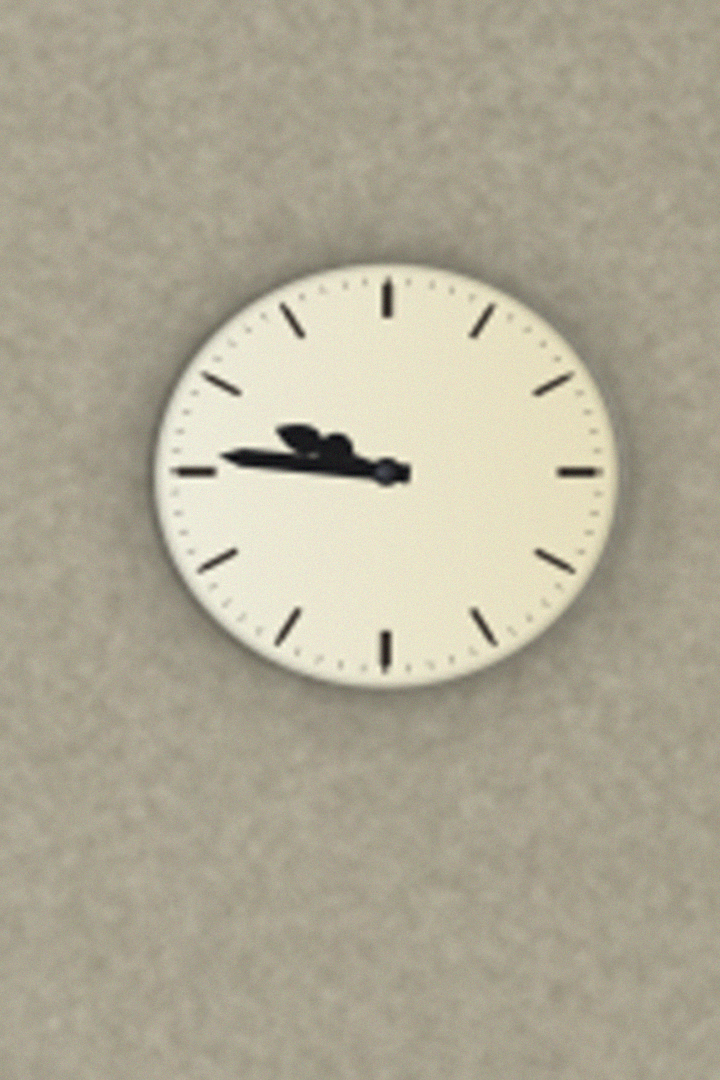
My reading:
9h46
